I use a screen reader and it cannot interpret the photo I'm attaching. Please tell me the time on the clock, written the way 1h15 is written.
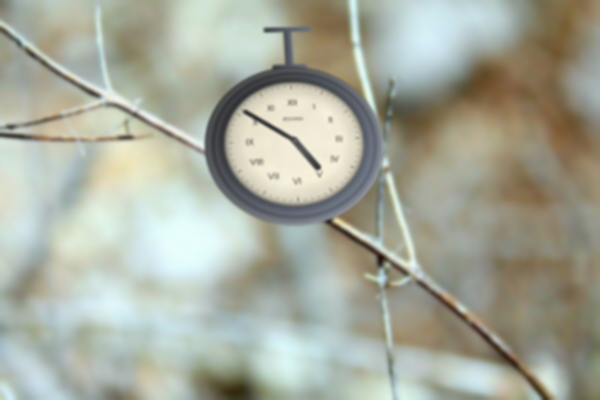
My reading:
4h51
